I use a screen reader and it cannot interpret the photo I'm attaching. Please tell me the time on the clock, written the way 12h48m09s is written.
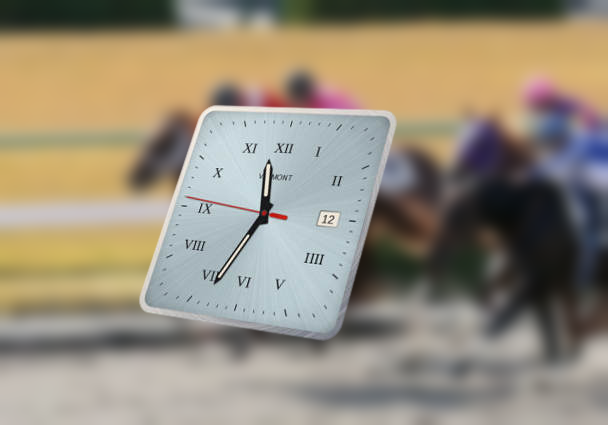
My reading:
11h33m46s
